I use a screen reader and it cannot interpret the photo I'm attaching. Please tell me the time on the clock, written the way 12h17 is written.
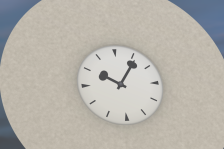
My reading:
10h06
